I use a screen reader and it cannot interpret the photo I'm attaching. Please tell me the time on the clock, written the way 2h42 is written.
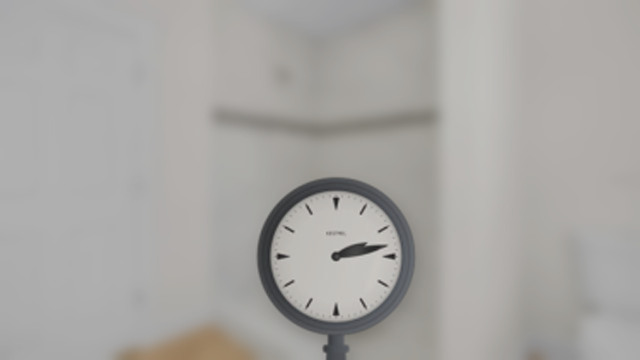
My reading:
2h13
